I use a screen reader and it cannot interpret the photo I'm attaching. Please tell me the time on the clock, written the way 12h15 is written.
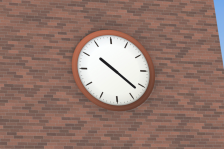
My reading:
10h22
